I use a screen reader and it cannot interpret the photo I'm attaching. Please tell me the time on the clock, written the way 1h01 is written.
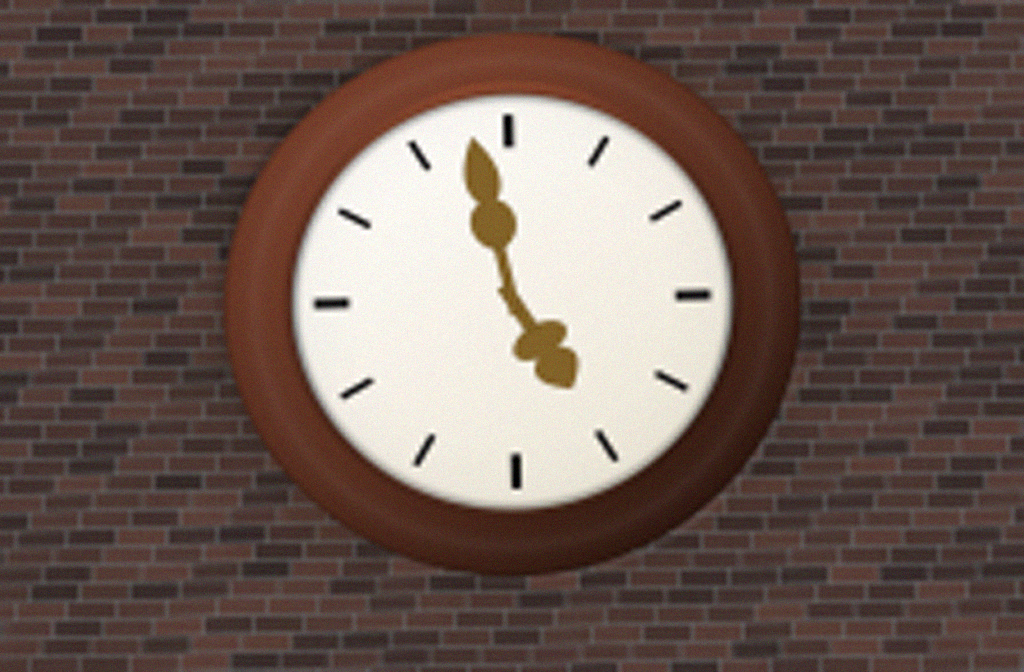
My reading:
4h58
